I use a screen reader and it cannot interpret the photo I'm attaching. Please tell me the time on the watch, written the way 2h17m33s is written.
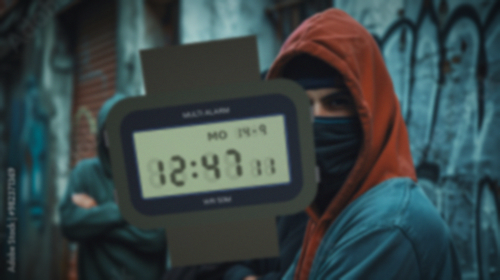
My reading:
12h47m11s
